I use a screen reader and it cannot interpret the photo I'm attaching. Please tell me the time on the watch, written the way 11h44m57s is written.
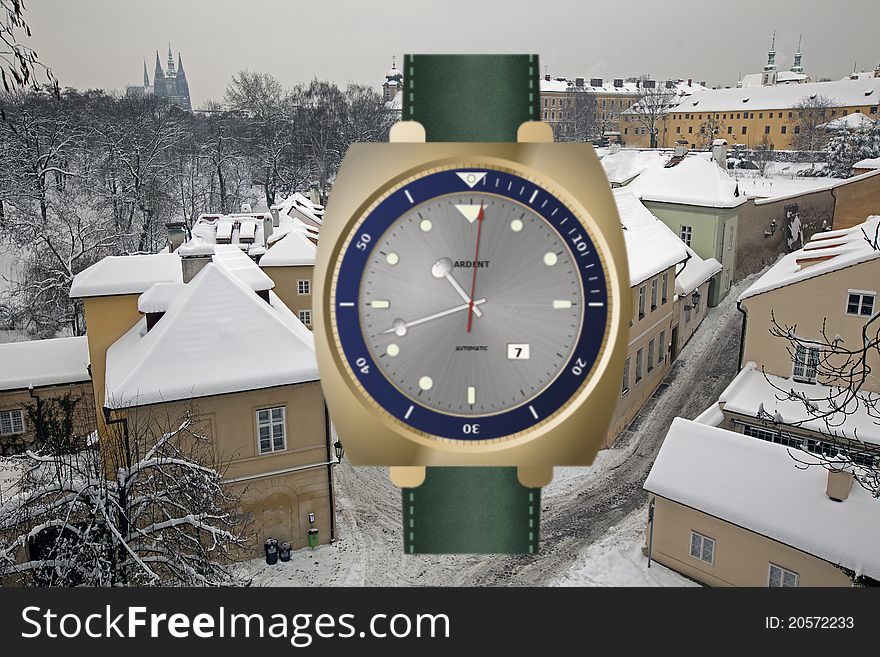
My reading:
10h42m01s
